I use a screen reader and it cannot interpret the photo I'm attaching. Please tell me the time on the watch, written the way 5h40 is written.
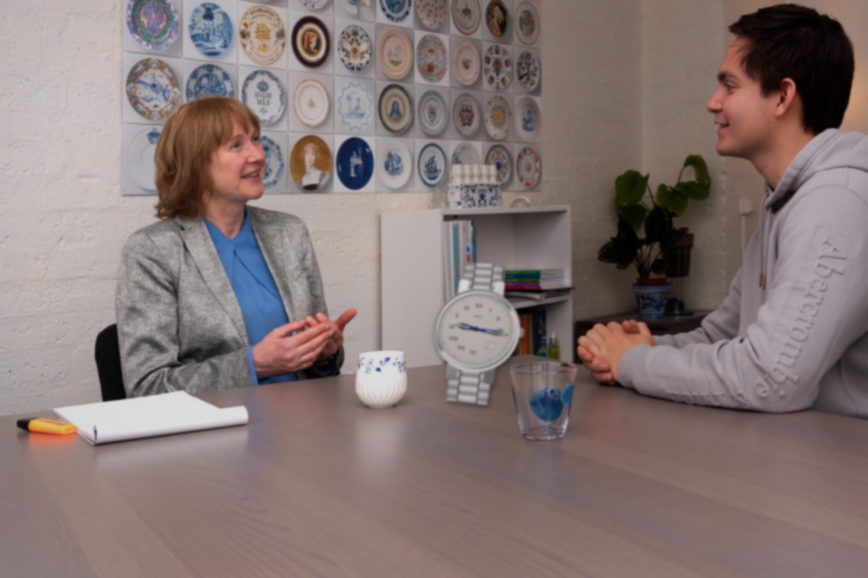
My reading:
9h16
